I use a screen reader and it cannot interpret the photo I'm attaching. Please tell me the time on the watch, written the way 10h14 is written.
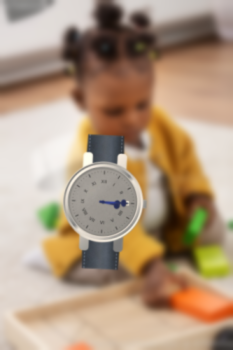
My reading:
3h15
